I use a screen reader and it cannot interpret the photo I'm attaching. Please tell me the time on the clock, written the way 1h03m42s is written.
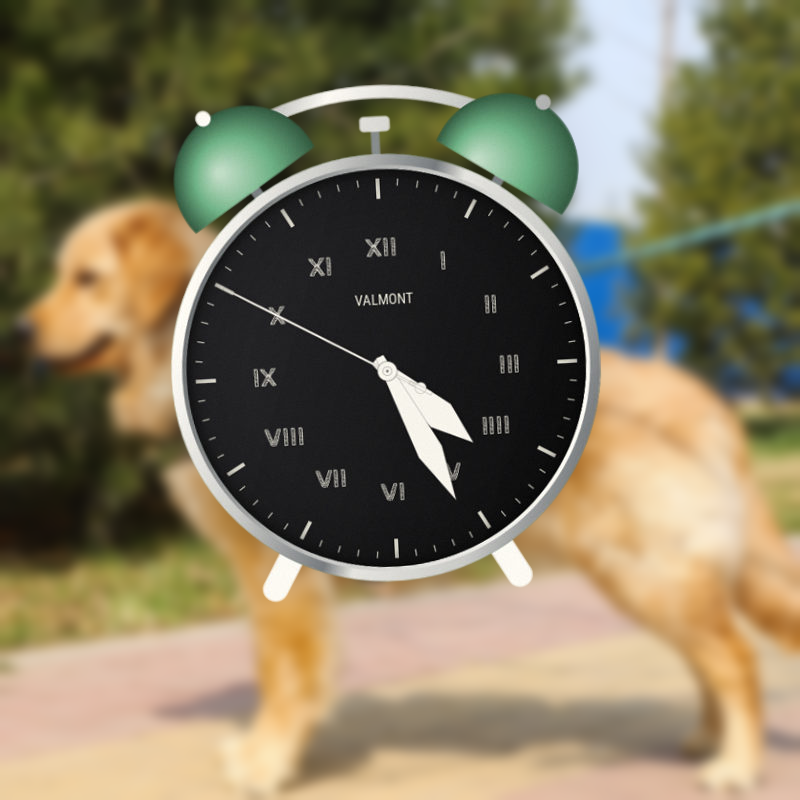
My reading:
4h25m50s
